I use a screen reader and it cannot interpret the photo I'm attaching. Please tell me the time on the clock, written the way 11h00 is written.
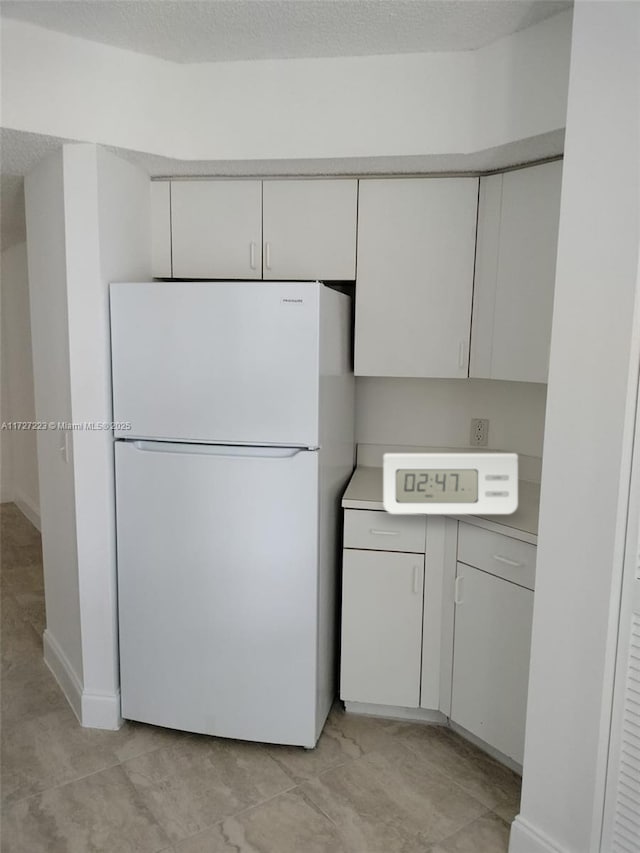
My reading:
2h47
